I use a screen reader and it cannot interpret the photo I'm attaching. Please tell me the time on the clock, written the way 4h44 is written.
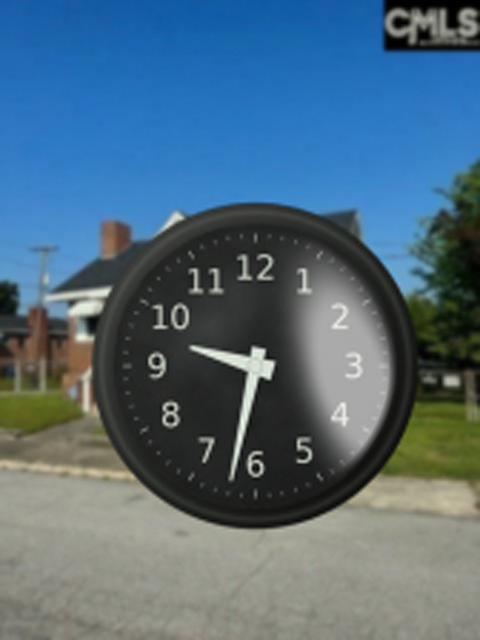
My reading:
9h32
